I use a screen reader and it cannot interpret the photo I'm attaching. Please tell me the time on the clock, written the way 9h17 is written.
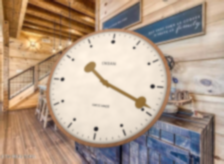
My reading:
10h19
